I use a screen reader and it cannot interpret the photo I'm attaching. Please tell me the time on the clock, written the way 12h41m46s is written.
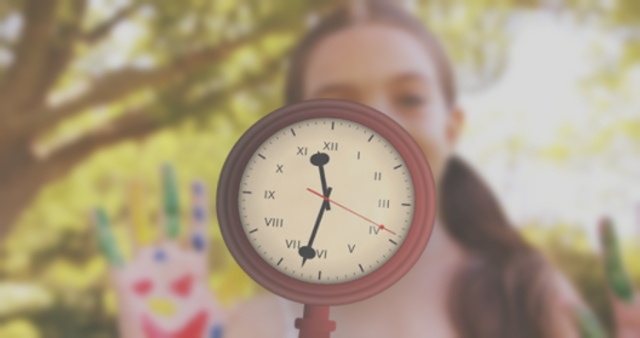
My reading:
11h32m19s
